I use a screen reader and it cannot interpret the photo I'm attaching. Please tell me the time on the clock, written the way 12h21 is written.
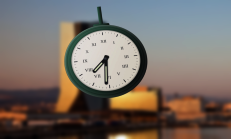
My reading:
7h31
